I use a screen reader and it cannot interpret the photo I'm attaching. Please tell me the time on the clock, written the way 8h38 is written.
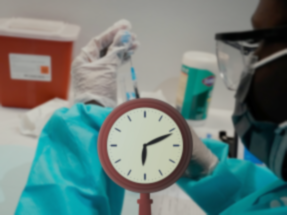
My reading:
6h11
